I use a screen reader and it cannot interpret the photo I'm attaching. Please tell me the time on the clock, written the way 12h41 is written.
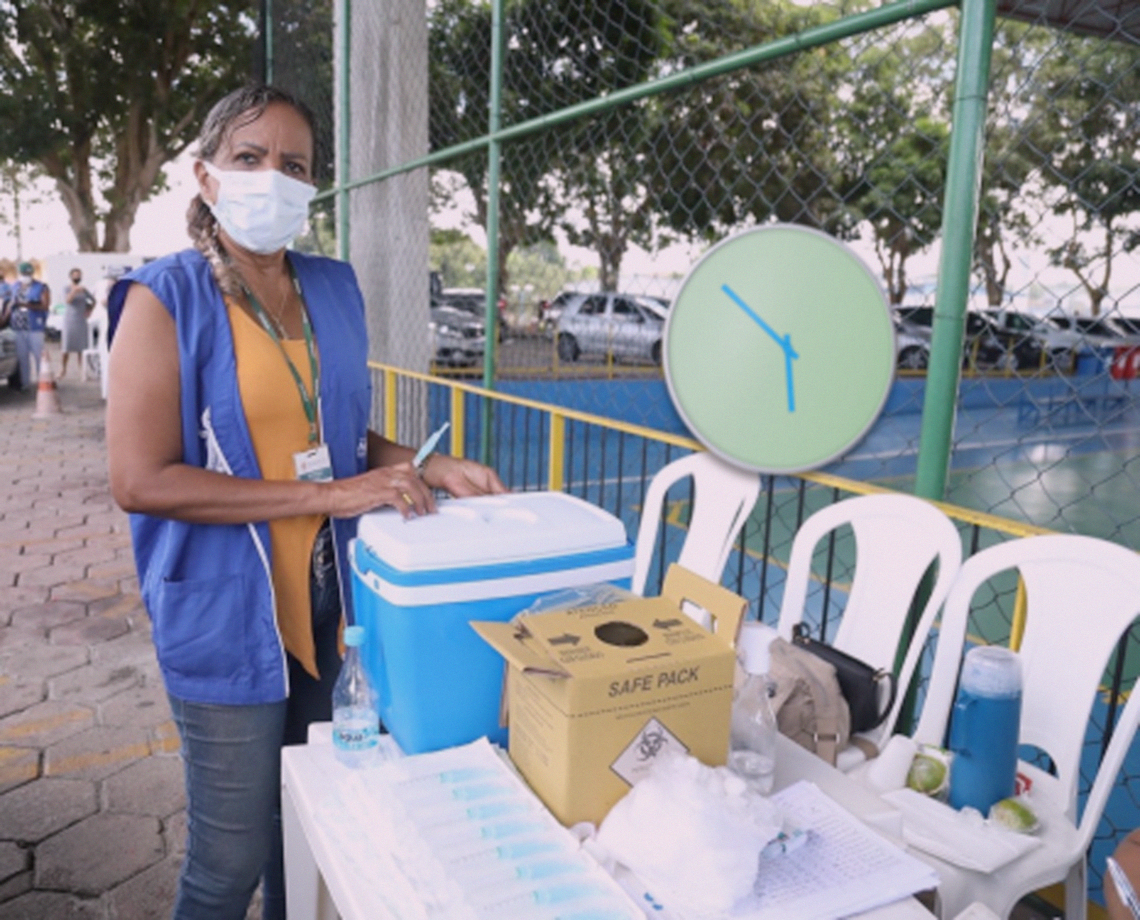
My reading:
5h52
